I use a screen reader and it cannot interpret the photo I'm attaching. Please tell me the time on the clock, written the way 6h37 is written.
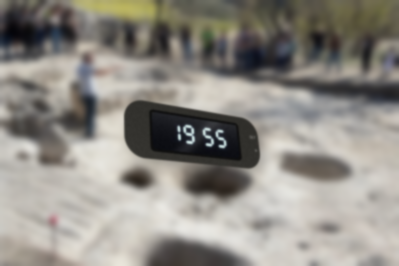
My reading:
19h55
